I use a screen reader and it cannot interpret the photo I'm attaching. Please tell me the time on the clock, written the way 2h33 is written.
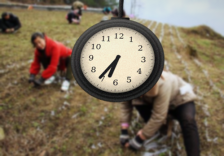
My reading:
6h36
